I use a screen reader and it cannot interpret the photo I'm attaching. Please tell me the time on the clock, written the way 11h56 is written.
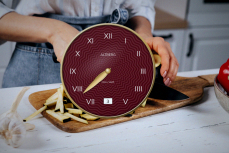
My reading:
7h38
